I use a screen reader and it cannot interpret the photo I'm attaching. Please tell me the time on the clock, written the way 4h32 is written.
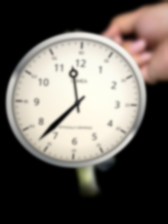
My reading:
11h37
